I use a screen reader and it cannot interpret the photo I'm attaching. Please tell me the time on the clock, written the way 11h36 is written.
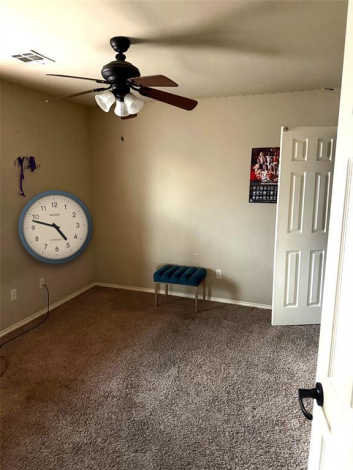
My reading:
4h48
